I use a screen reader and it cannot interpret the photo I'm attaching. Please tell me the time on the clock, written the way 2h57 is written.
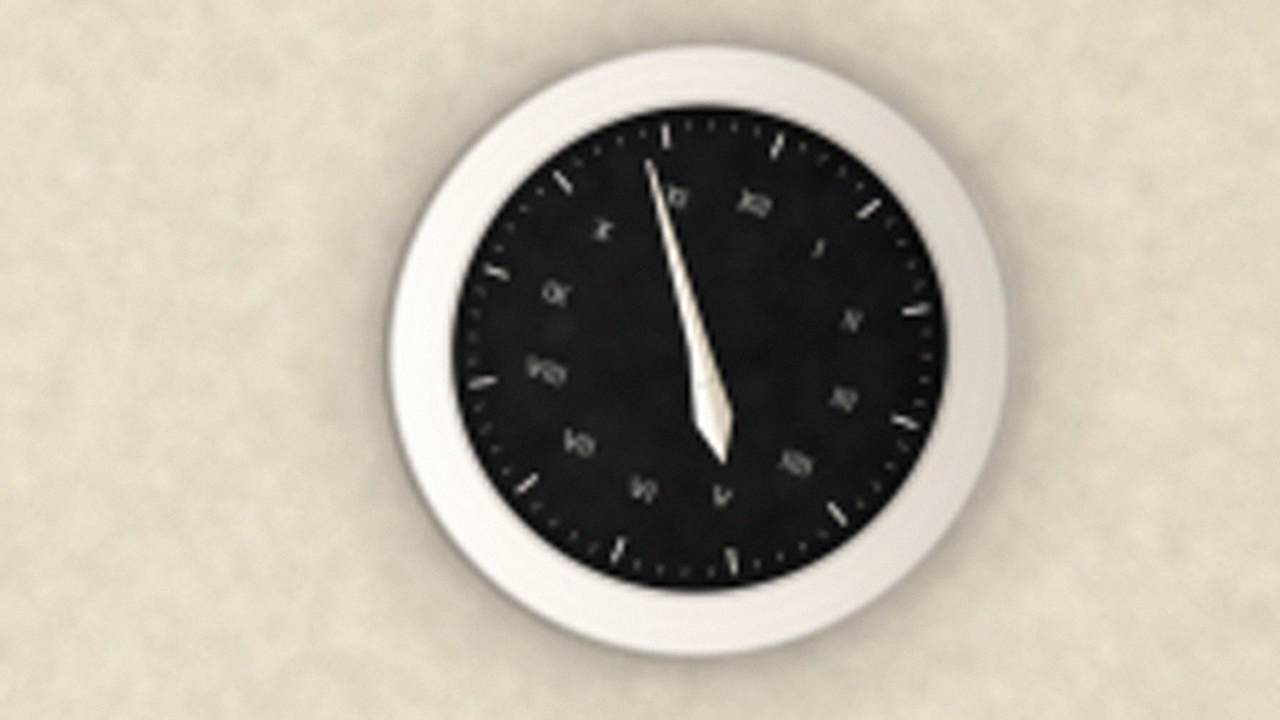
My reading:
4h54
